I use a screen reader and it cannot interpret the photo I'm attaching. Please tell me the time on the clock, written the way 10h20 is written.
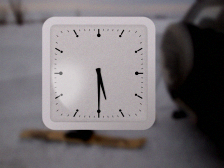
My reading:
5h30
